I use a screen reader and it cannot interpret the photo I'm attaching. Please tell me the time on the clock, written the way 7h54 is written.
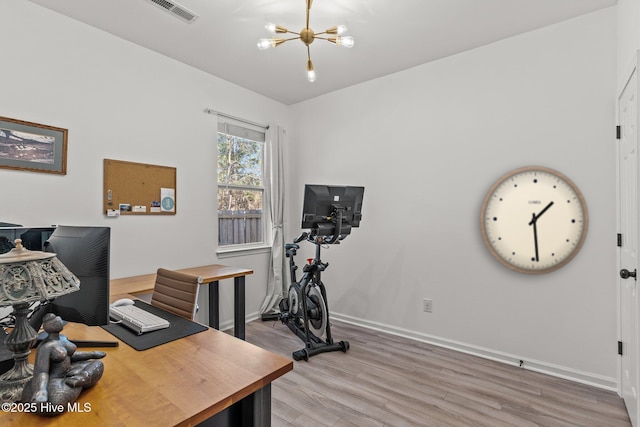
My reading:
1h29
